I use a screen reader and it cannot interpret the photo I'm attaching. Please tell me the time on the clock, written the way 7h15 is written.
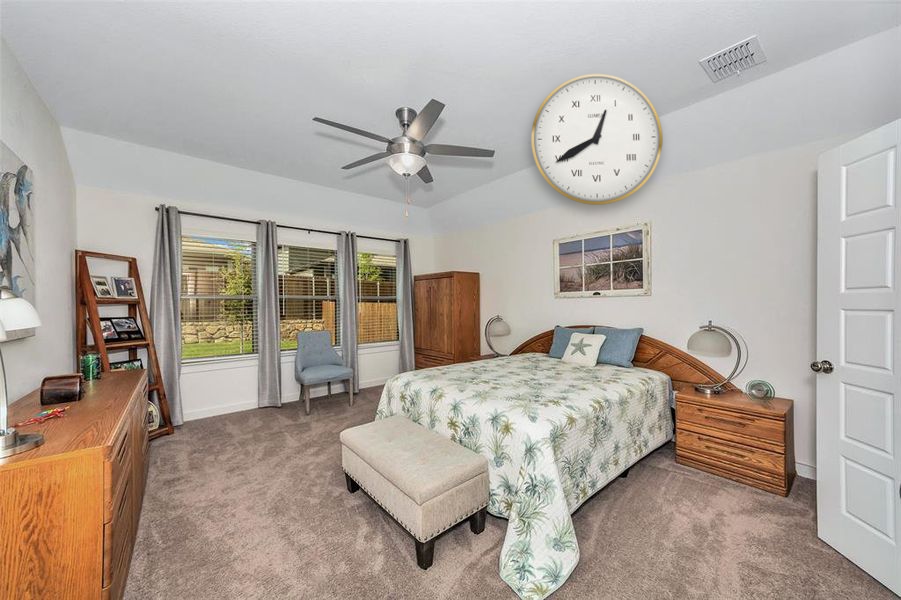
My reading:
12h40
